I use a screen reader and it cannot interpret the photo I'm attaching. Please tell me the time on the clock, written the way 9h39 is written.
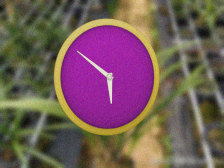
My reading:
5h51
